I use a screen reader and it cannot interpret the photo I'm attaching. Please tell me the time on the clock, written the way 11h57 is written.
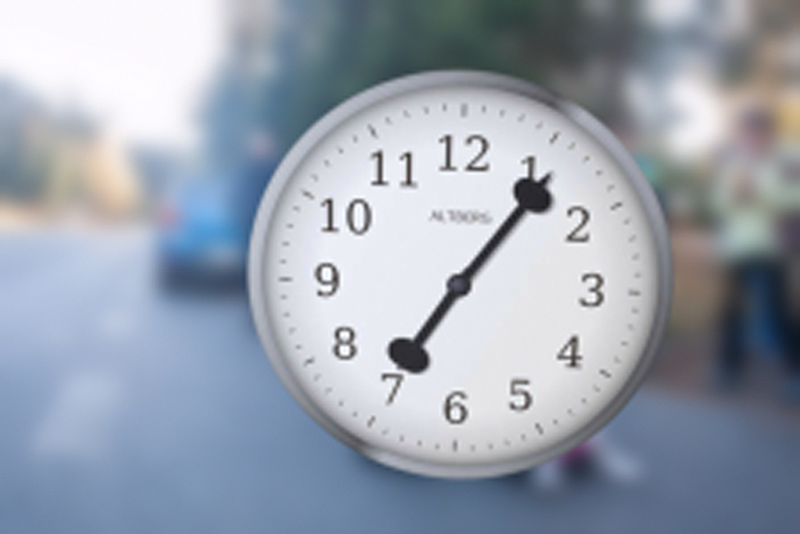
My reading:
7h06
